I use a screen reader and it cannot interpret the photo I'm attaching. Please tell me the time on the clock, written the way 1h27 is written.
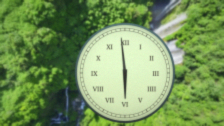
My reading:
5h59
